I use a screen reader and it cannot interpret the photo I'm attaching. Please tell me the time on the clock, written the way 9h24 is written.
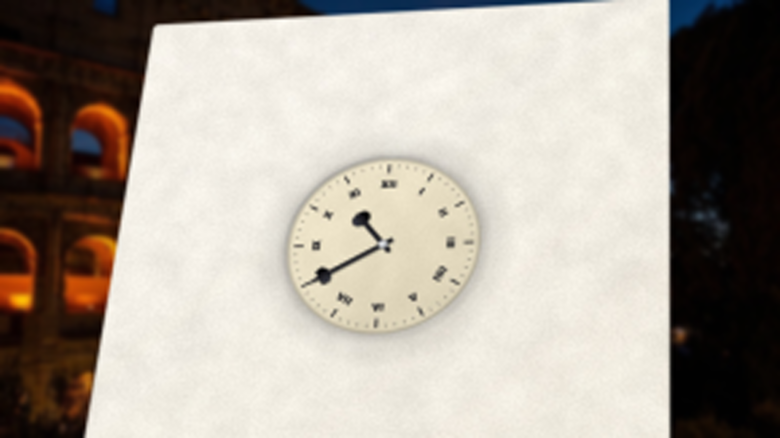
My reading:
10h40
